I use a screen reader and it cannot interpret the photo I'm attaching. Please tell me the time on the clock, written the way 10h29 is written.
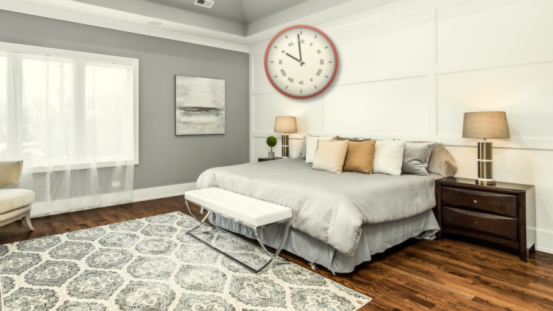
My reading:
9h59
